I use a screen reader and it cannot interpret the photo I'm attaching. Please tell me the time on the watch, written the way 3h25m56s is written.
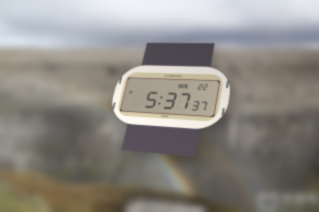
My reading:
5h37m37s
